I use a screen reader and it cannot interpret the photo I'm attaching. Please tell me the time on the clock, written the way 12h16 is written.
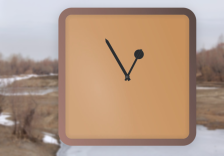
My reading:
12h55
